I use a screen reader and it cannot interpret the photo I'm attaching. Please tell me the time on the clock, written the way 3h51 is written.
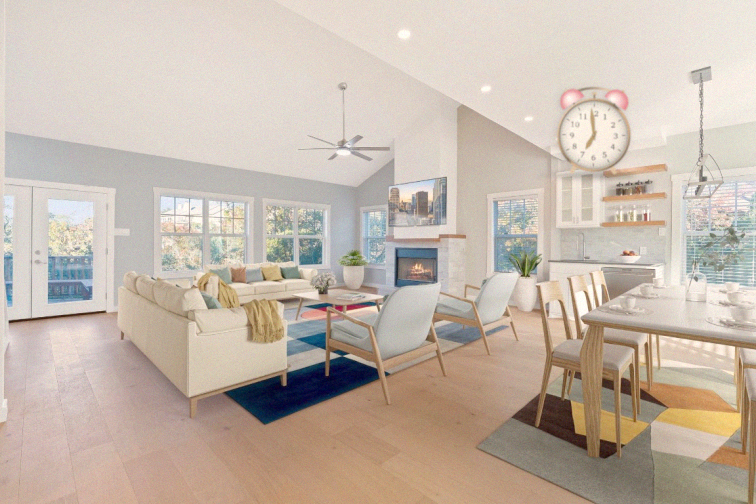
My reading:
6h59
